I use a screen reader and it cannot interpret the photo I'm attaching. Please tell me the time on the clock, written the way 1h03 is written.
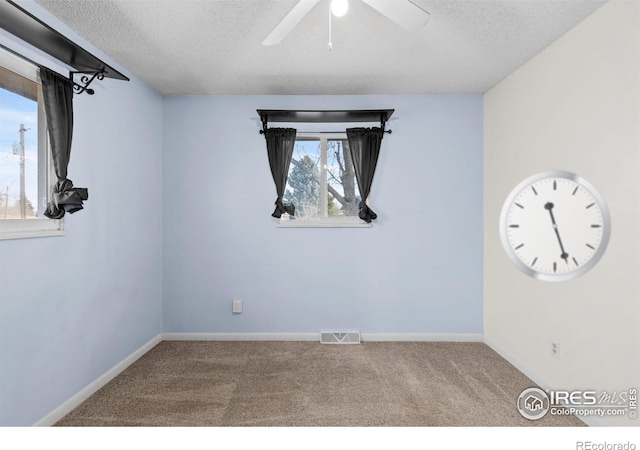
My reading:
11h27
